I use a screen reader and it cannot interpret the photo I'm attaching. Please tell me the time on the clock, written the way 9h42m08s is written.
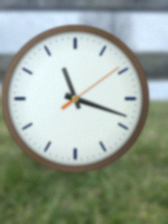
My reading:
11h18m09s
